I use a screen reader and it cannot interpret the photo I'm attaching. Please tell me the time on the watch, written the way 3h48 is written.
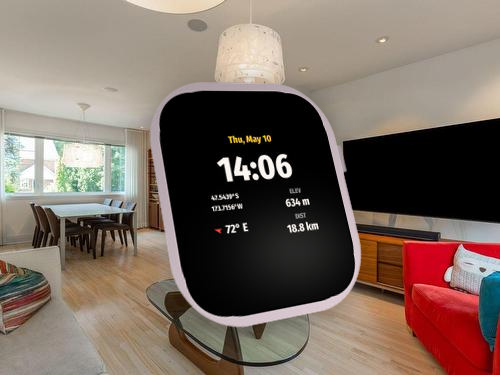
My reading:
14h06
